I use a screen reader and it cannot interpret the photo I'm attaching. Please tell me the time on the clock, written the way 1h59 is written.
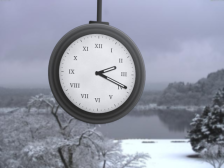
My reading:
2h19
